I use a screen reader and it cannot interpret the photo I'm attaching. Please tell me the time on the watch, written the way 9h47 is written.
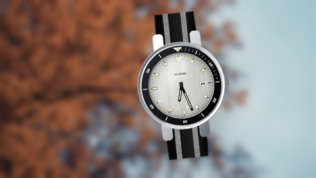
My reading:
6h27
